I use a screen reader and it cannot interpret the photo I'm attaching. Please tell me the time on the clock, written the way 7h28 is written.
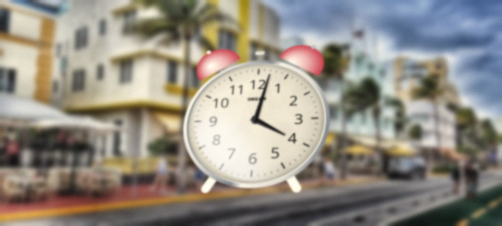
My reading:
4h02
